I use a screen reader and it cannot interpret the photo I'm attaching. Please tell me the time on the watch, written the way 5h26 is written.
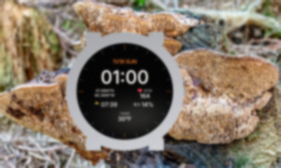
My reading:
1h00
